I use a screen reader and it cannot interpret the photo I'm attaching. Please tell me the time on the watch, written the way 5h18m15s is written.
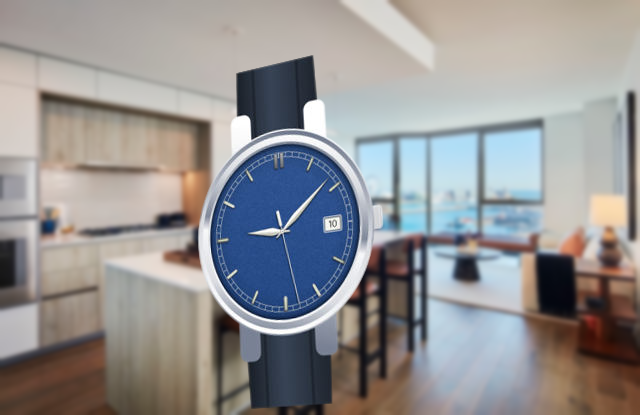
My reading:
9h08m28s
